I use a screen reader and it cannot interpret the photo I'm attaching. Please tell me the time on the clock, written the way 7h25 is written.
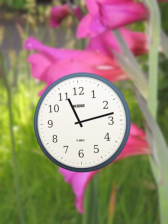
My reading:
11h13
